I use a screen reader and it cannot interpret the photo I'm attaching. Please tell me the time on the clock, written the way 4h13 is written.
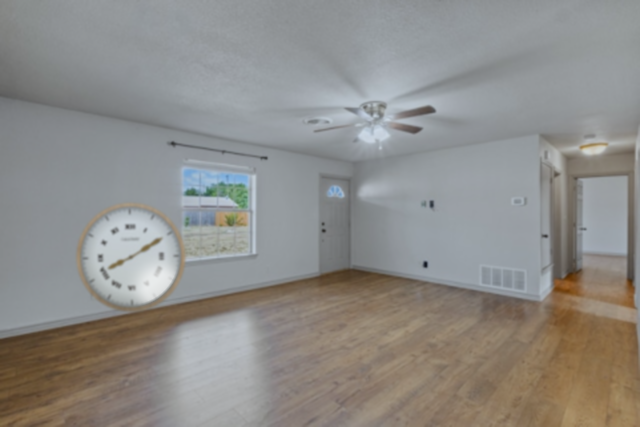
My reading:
8h10
